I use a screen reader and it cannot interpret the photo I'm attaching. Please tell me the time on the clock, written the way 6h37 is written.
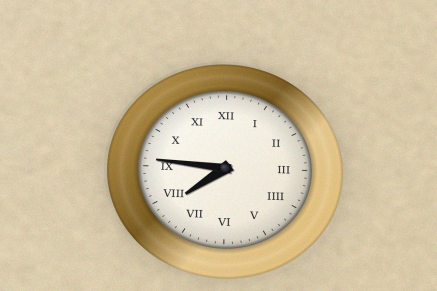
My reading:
7h46
